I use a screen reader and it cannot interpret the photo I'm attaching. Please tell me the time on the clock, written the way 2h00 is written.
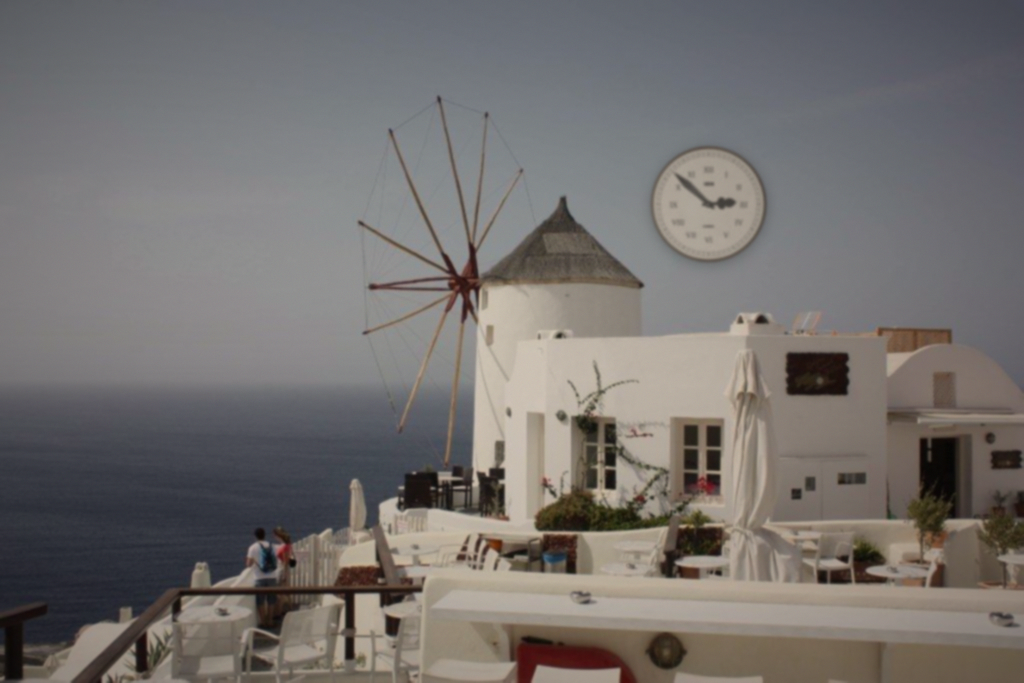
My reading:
2h52
